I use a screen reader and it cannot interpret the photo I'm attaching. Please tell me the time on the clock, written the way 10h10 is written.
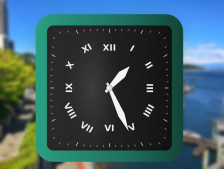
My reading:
1h26
